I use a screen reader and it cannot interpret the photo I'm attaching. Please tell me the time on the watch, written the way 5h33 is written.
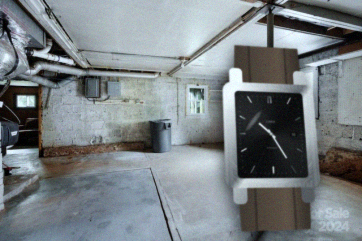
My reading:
10h25
